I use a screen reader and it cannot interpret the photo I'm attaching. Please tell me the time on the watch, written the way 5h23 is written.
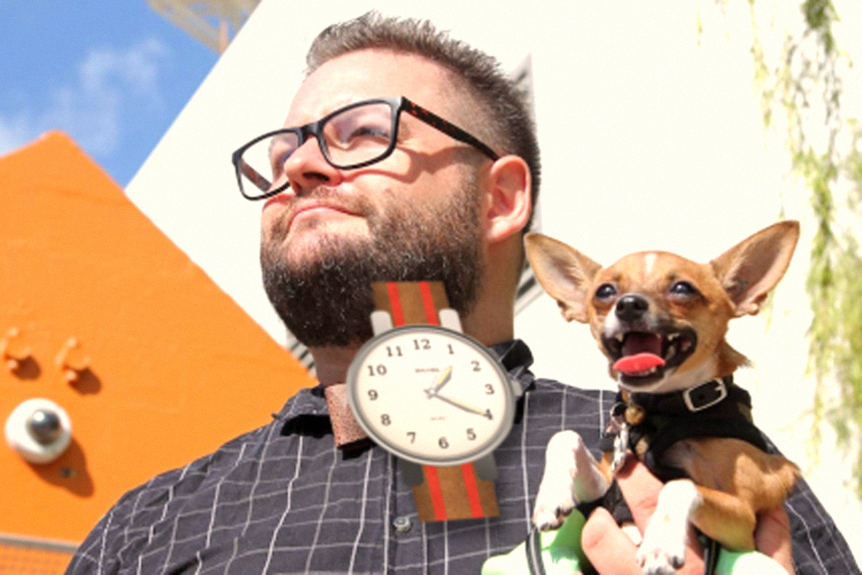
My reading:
1h20
